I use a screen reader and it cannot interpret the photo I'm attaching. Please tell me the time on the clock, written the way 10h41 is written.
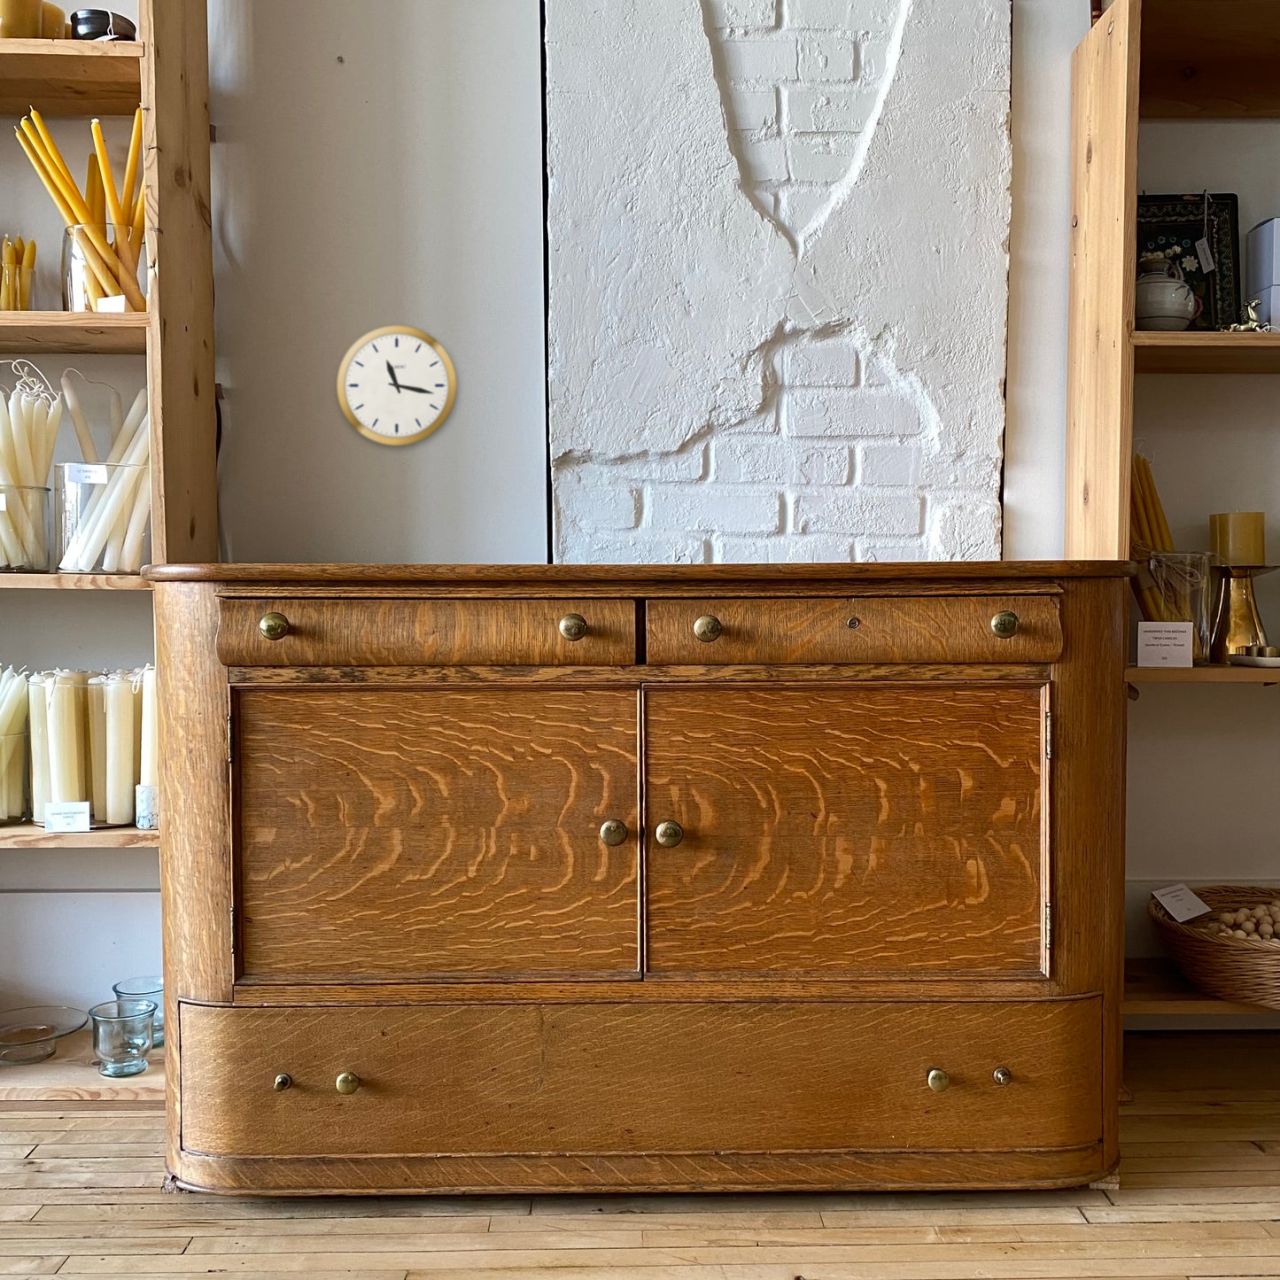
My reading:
11h17
